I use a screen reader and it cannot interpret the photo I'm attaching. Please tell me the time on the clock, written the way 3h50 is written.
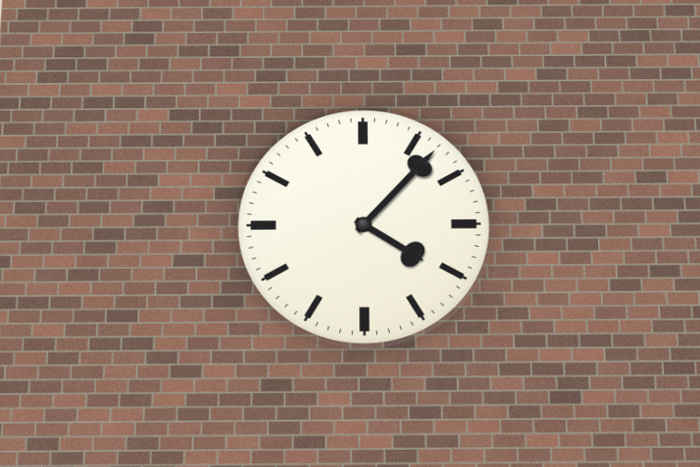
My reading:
4h07
